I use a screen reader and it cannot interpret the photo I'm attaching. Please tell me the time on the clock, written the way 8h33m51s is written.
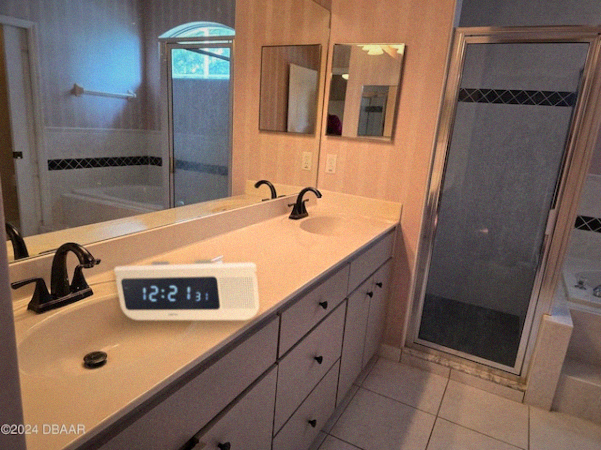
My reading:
12h21m31s
